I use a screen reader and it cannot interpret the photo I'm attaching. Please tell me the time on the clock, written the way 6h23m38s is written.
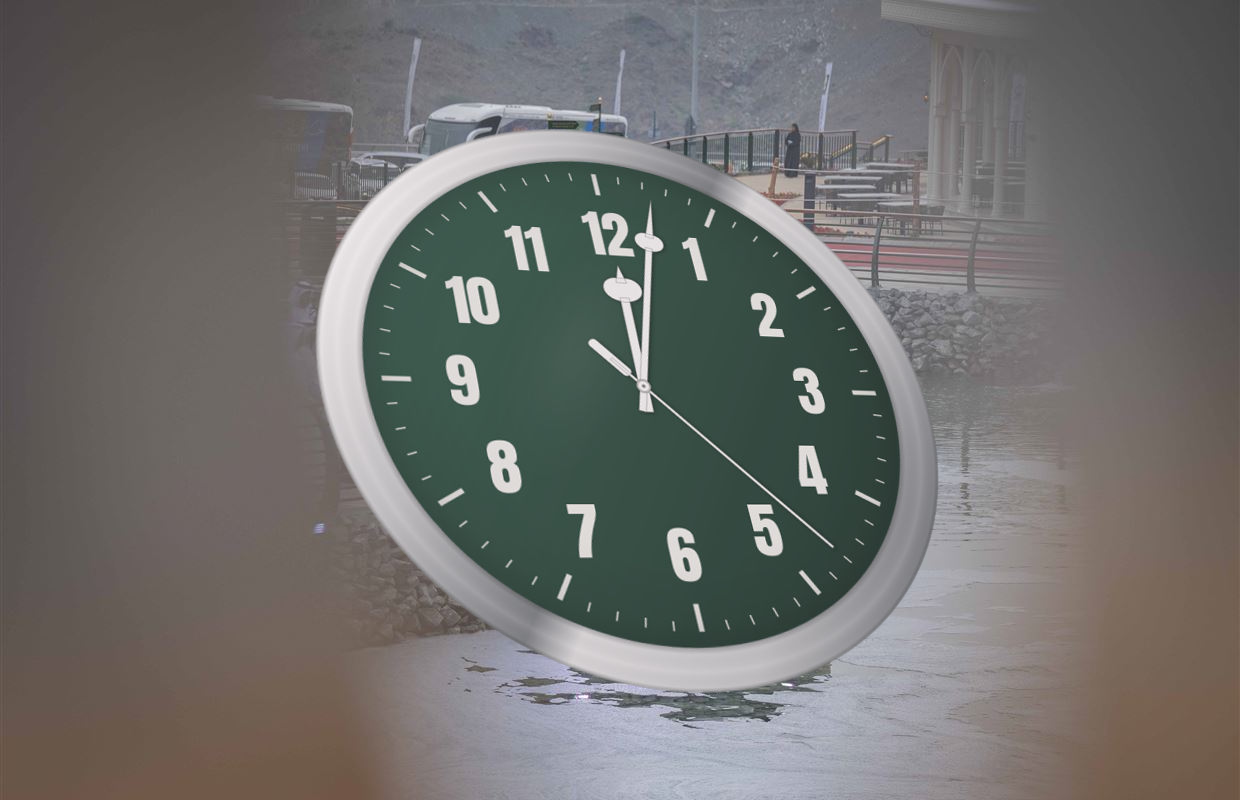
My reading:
12h02m23s
